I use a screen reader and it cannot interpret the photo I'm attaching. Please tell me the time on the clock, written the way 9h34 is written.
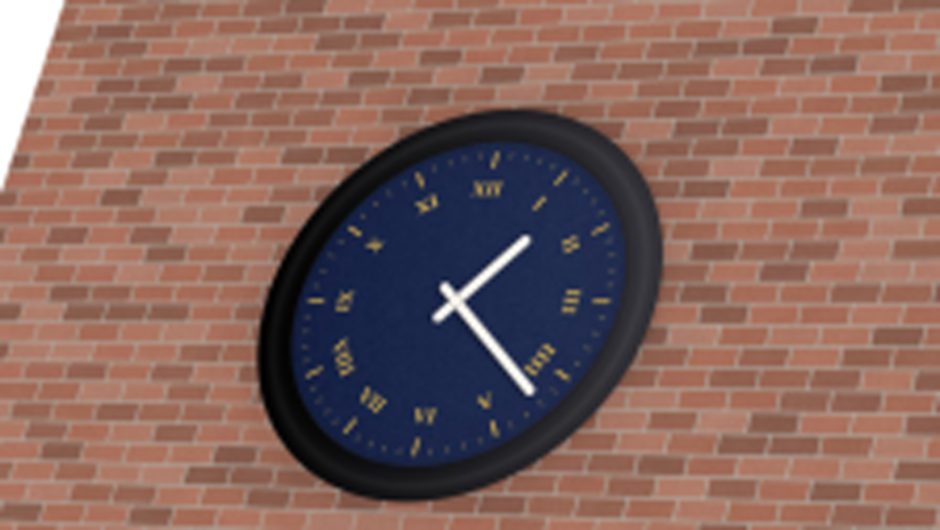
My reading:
1h22
